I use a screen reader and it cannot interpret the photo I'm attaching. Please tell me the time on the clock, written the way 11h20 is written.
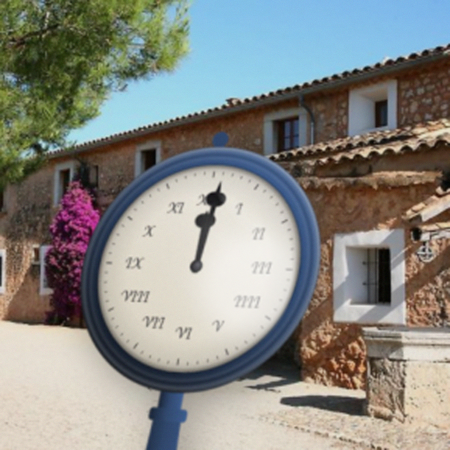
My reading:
12h01
